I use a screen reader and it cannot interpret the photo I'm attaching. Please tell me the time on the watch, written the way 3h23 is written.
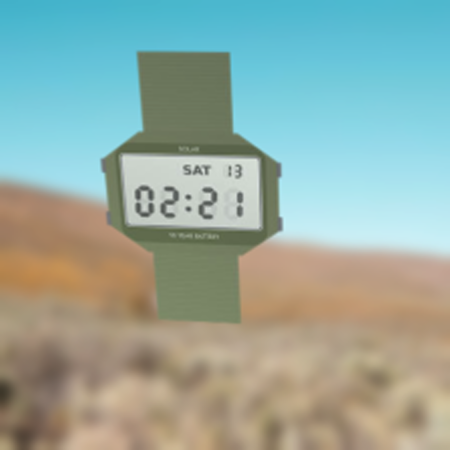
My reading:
2h21
